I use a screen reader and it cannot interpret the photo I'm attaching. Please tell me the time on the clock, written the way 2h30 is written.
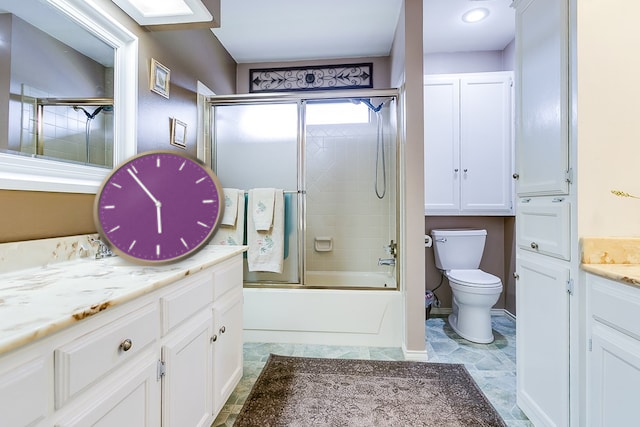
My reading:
5h54
